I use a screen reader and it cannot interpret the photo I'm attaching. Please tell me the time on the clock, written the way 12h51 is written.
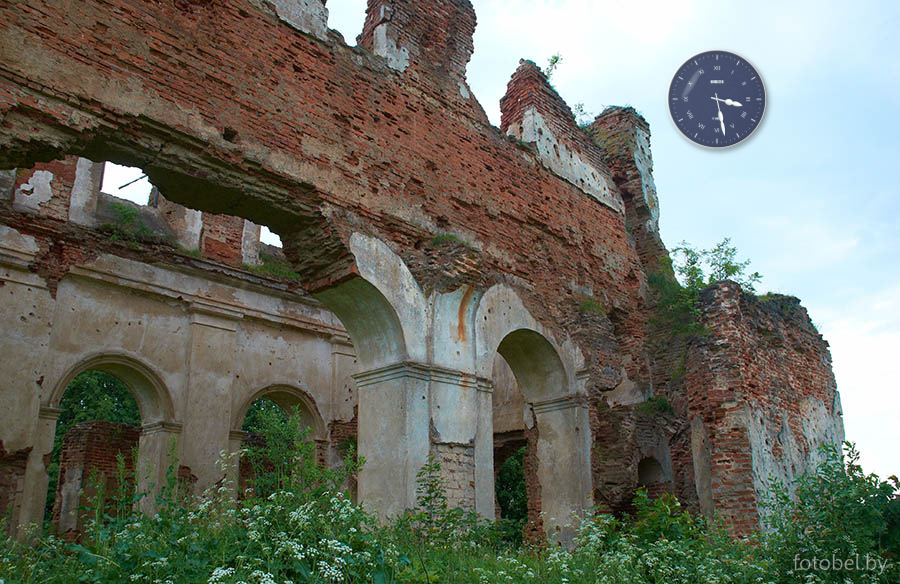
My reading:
3h28
